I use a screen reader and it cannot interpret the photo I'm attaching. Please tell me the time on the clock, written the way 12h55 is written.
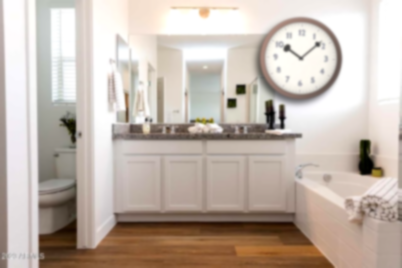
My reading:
10h08
